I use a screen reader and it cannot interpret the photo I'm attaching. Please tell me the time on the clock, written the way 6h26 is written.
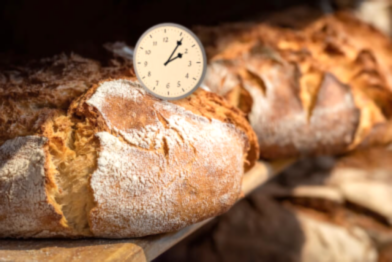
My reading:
2h06
